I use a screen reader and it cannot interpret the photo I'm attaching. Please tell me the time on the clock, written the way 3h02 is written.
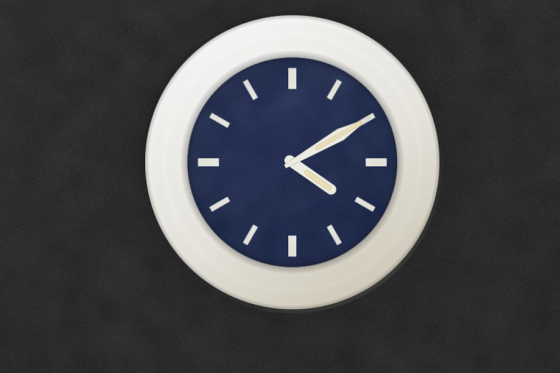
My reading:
4h10
